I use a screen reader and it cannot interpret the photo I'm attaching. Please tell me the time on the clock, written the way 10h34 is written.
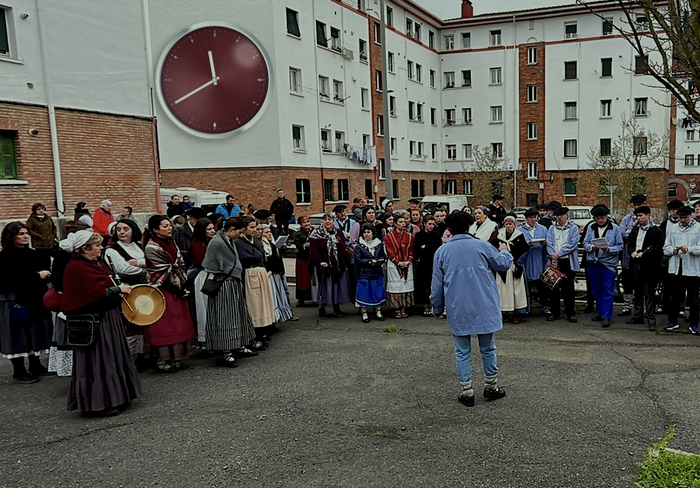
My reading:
11h40
